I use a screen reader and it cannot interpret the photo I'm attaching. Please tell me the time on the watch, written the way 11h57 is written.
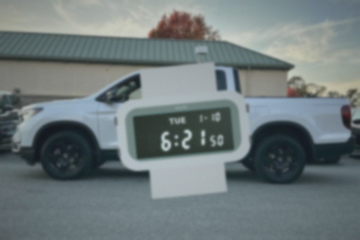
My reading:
6h21
